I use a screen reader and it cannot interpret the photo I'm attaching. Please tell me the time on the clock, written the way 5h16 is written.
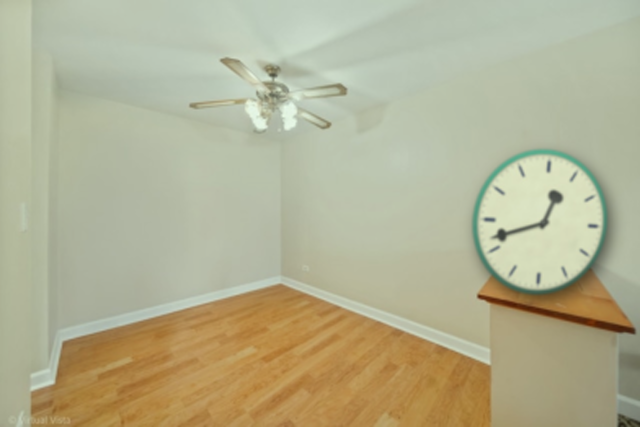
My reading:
12h42
